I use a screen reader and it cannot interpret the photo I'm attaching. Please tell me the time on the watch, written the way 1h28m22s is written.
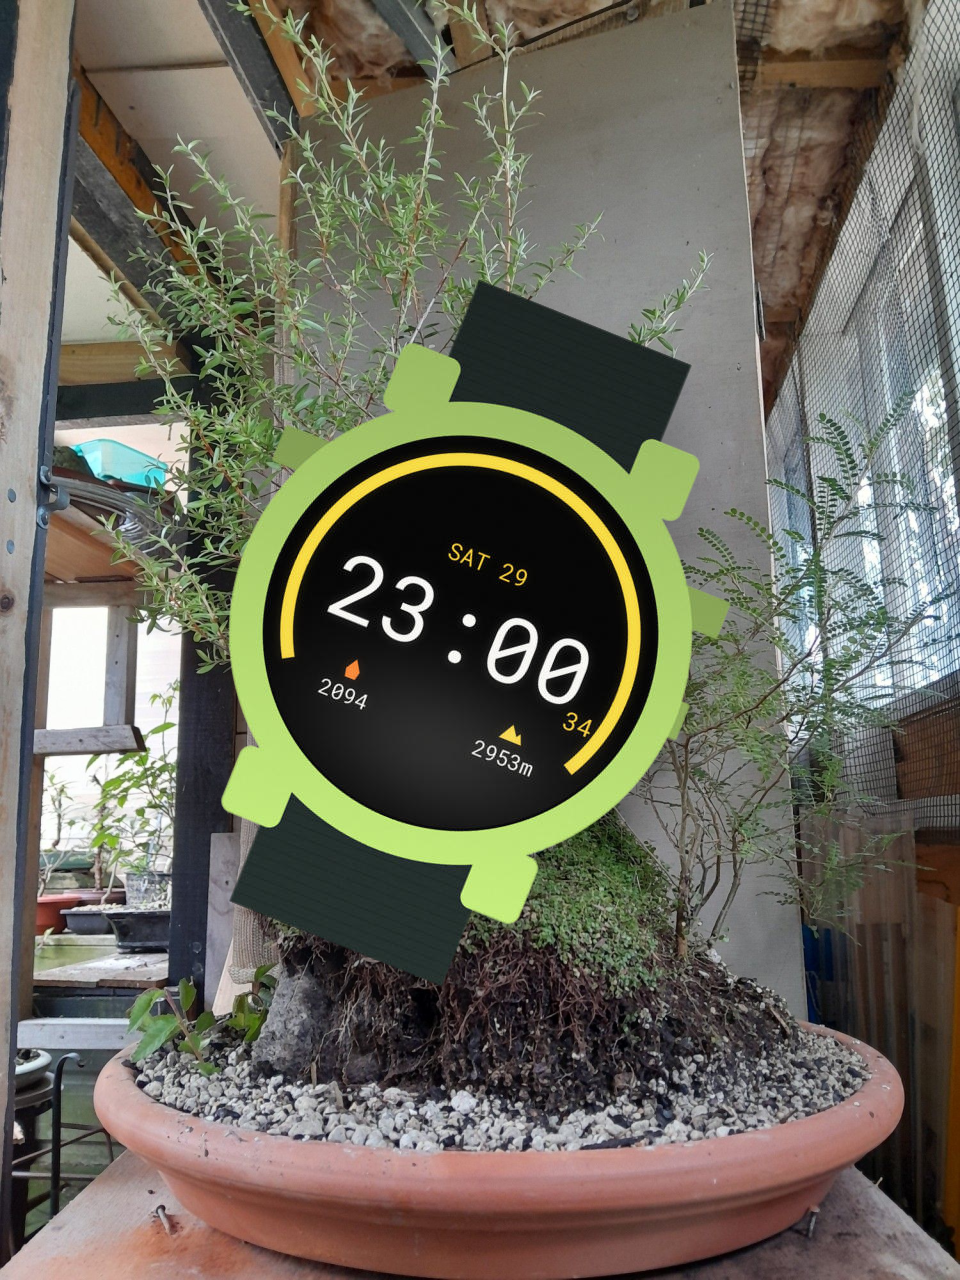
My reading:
23h00m34s
